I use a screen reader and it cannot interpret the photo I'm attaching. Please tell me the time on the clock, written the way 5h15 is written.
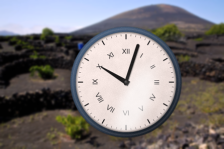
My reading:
10h03
